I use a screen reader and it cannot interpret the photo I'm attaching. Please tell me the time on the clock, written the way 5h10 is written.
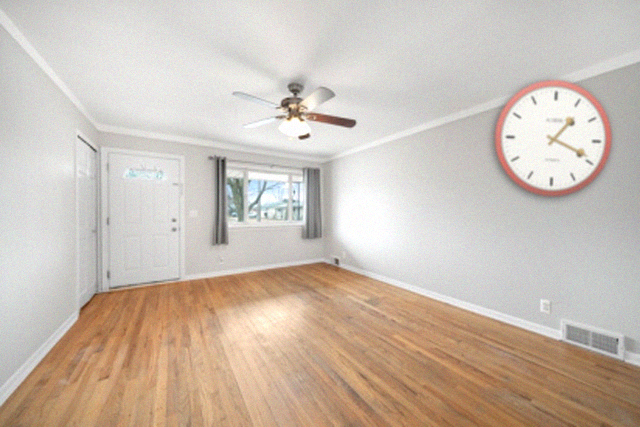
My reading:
1h19
